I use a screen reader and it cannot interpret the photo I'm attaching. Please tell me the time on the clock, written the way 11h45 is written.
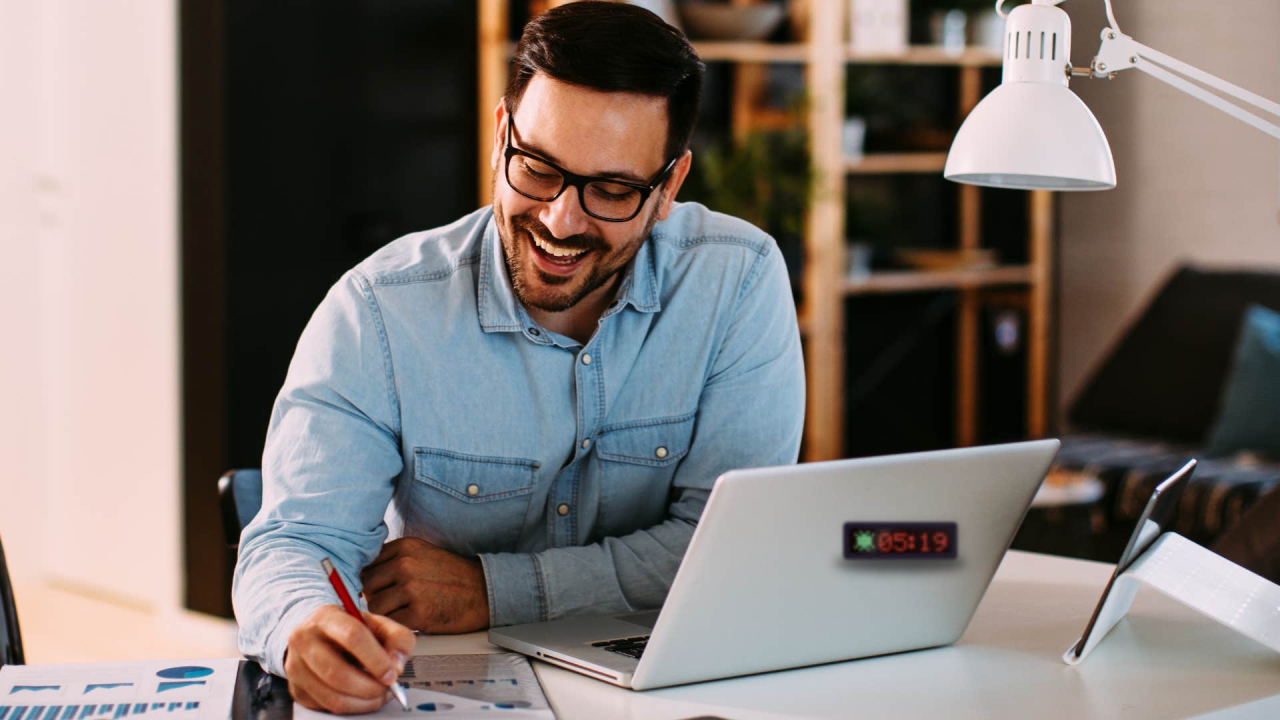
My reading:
5h19
